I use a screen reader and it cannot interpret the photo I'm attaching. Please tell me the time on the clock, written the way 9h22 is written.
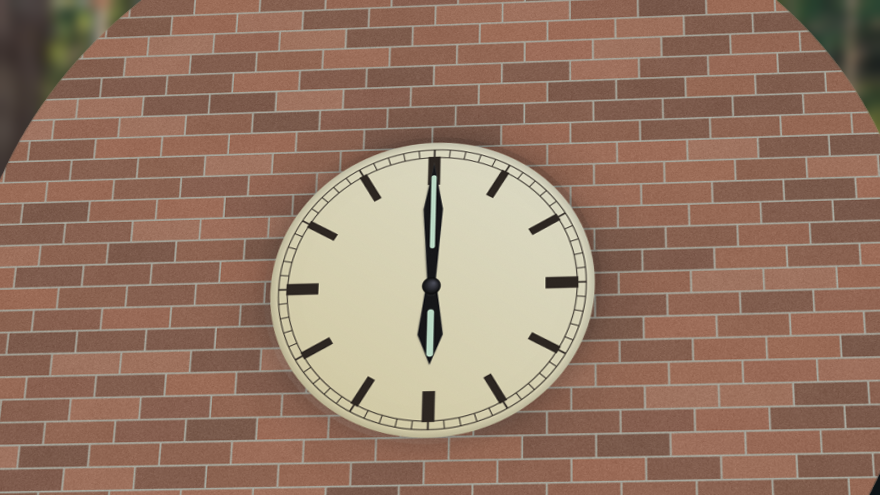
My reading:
6h00
